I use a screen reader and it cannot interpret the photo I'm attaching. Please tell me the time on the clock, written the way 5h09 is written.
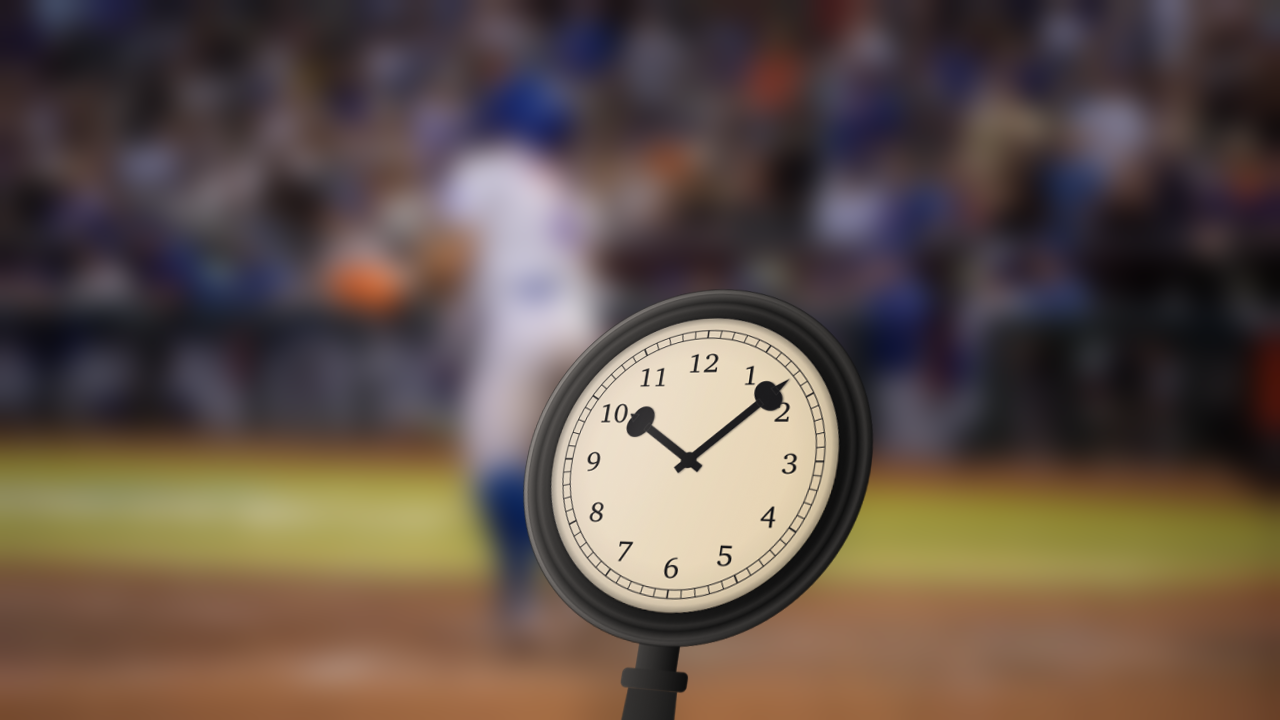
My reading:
10h08
